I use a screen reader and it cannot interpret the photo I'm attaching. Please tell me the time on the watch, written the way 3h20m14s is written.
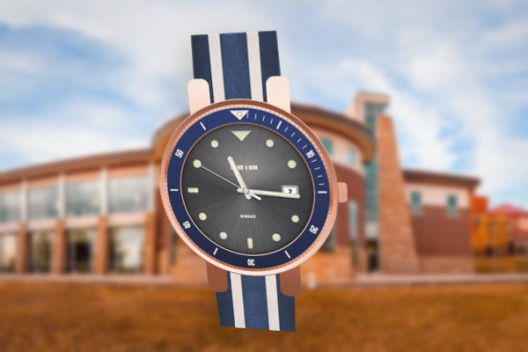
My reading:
11h15m50s
